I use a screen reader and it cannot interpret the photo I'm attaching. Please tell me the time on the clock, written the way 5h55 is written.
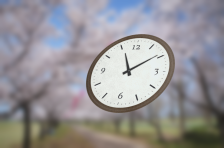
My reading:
11h09
